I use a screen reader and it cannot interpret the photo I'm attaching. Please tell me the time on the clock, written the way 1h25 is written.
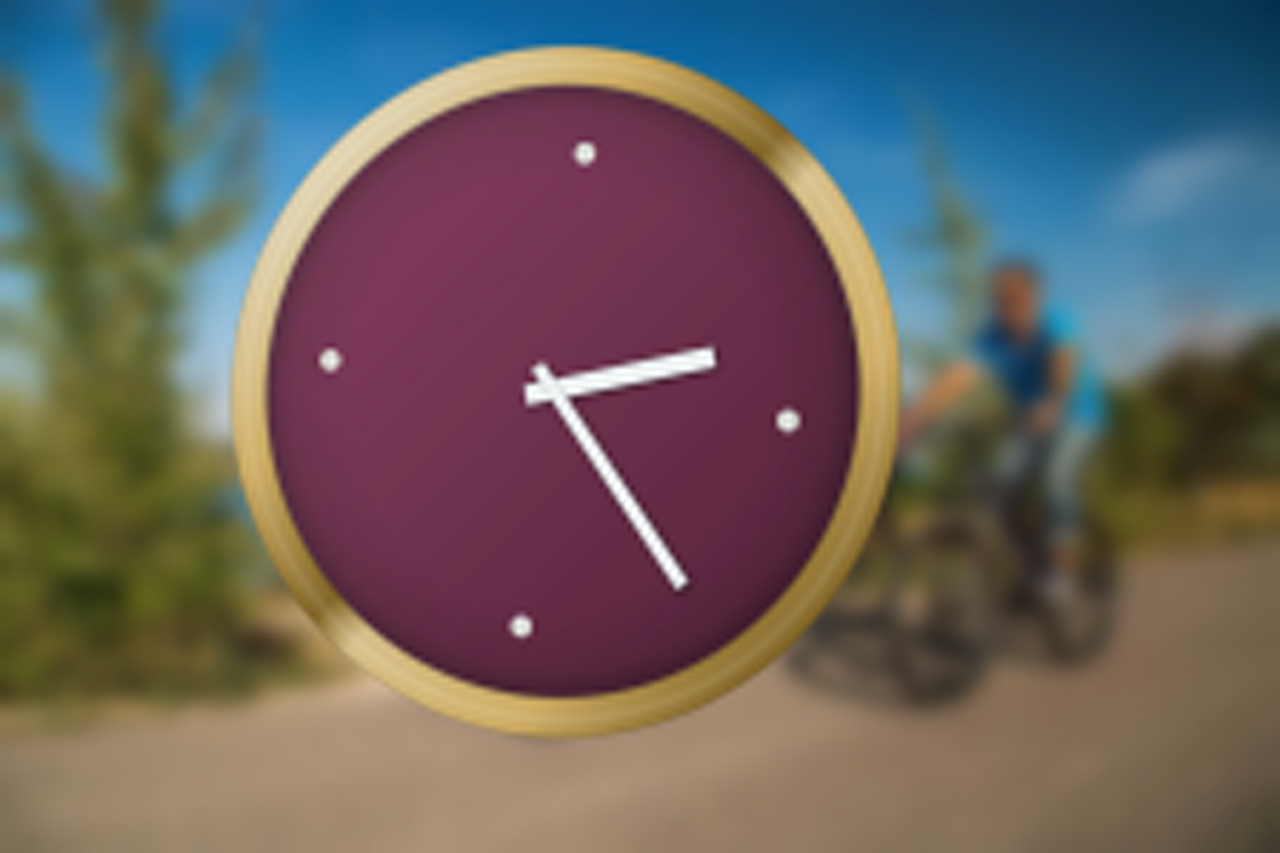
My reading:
2h23
